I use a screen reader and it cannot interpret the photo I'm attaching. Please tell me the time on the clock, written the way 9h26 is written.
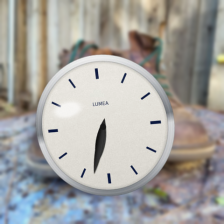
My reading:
6h33
